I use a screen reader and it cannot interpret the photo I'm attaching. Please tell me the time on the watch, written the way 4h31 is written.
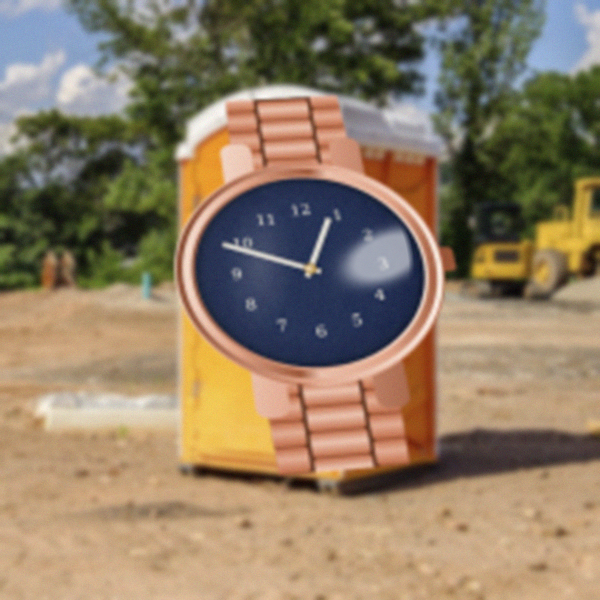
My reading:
12h49
